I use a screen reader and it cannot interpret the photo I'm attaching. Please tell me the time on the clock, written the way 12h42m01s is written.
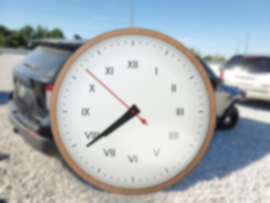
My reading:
7h38m52s
